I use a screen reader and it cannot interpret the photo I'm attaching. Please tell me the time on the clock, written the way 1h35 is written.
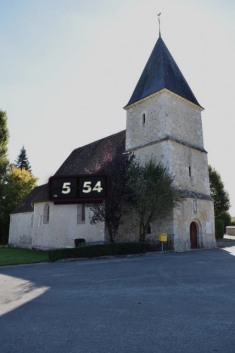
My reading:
5h54
